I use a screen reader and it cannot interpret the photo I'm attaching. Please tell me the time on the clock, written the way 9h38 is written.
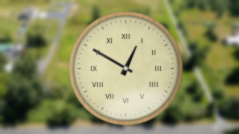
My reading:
12h50
